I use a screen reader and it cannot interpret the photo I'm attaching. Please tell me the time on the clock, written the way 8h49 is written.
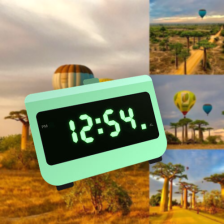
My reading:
12h54
